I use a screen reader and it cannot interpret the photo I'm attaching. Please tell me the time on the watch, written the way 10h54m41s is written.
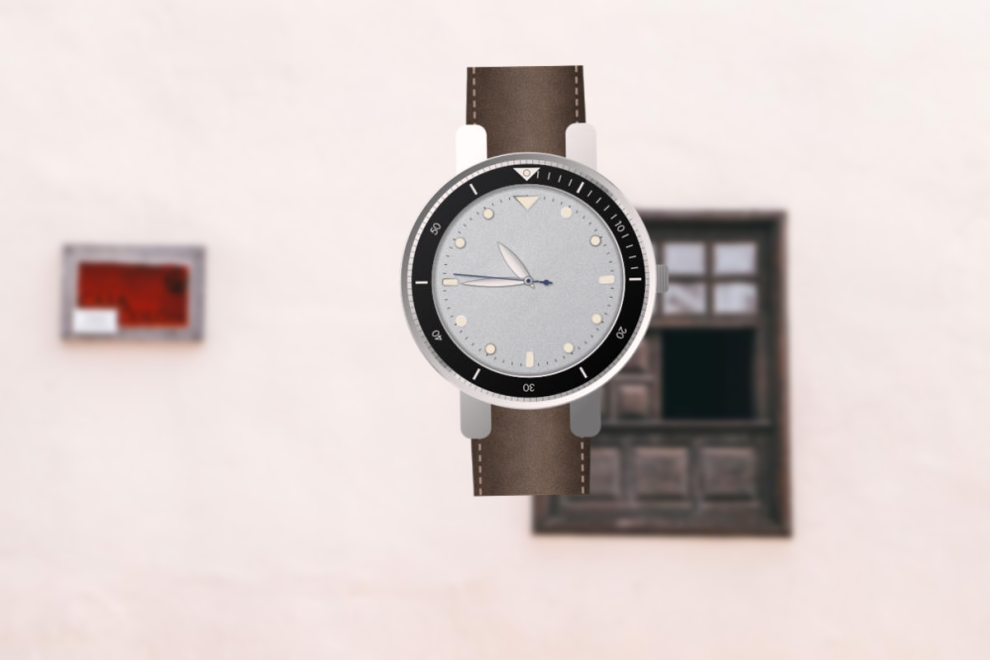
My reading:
10h44m46s
